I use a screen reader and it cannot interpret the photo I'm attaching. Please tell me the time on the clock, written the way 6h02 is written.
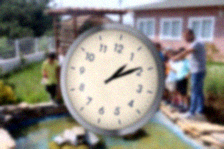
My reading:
1h09
